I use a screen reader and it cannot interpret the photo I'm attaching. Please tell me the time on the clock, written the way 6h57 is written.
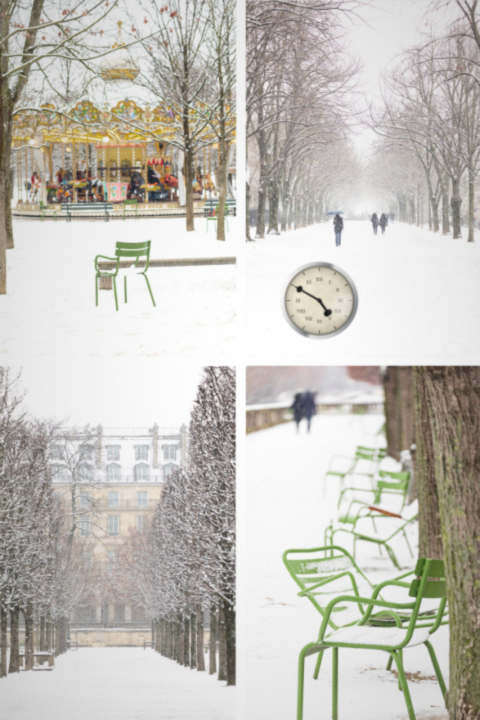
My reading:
4h50
